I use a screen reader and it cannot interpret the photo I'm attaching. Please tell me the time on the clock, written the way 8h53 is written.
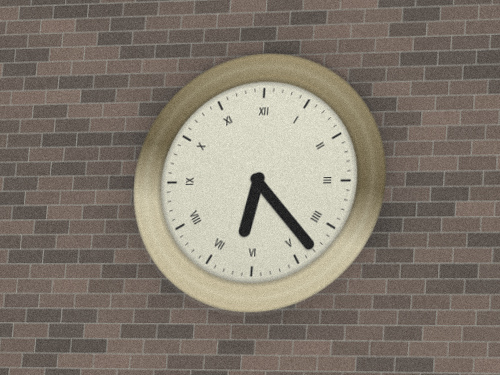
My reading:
6h23
